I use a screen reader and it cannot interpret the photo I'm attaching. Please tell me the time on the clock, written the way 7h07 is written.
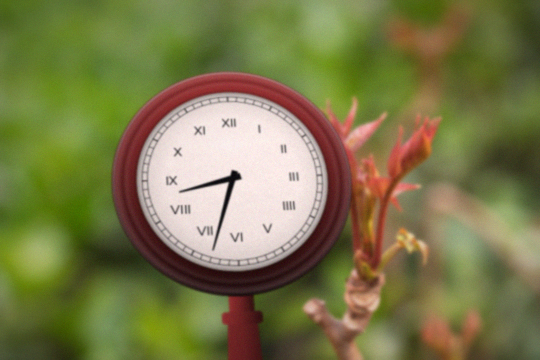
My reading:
8h33
